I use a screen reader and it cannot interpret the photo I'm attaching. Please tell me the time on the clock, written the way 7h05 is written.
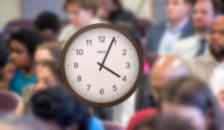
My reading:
4h04
